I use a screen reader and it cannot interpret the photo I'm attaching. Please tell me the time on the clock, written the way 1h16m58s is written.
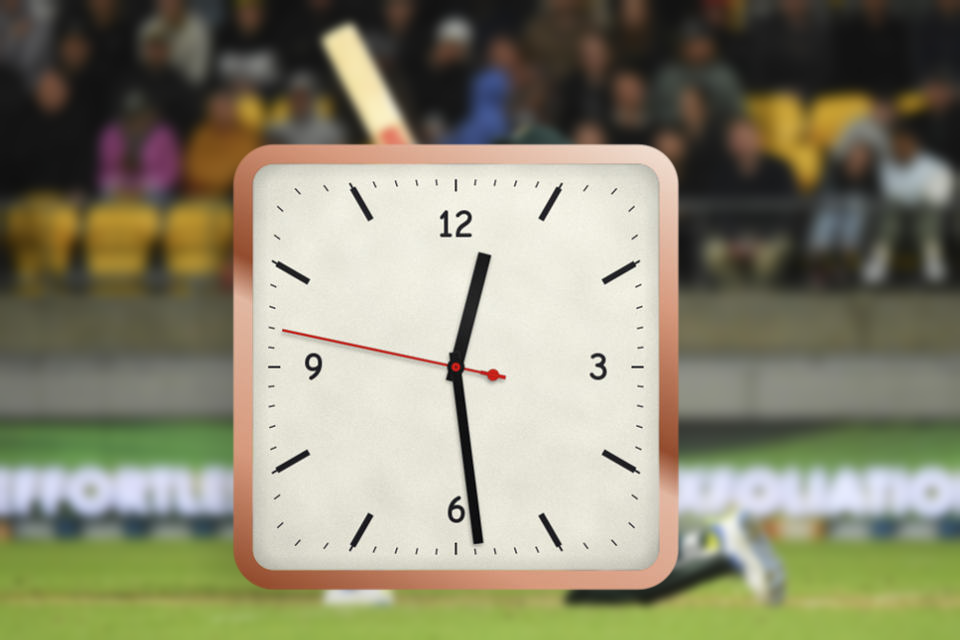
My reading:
12h28m47s
